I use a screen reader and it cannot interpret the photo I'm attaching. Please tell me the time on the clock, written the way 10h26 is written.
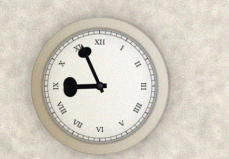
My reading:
8h56
